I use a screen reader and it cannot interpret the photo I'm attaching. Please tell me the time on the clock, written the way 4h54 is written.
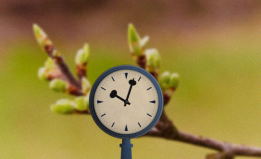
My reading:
10h03
